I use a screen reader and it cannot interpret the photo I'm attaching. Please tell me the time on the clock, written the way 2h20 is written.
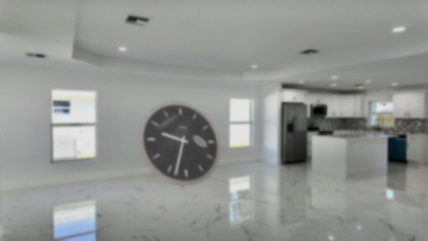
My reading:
9h33
